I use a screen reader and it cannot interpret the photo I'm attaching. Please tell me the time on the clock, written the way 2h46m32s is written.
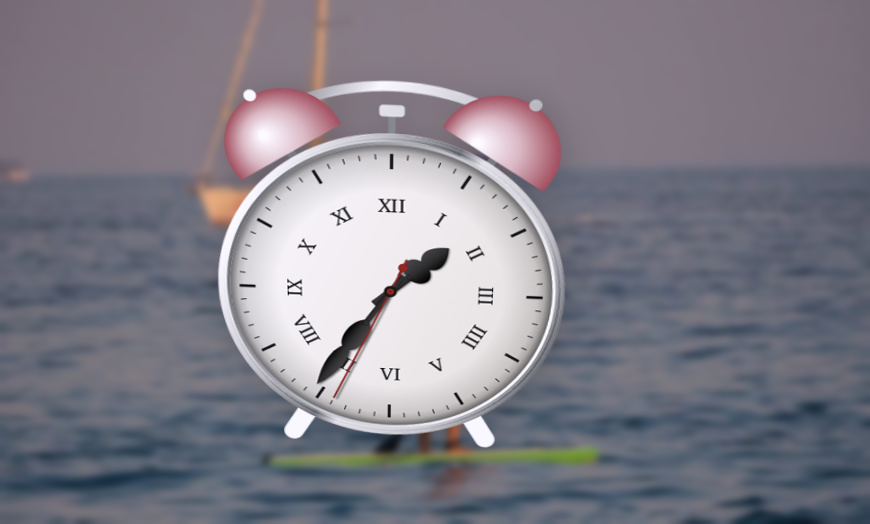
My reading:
1h35m34s
